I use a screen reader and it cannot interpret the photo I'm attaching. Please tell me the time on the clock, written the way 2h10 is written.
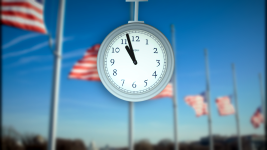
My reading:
10h57
